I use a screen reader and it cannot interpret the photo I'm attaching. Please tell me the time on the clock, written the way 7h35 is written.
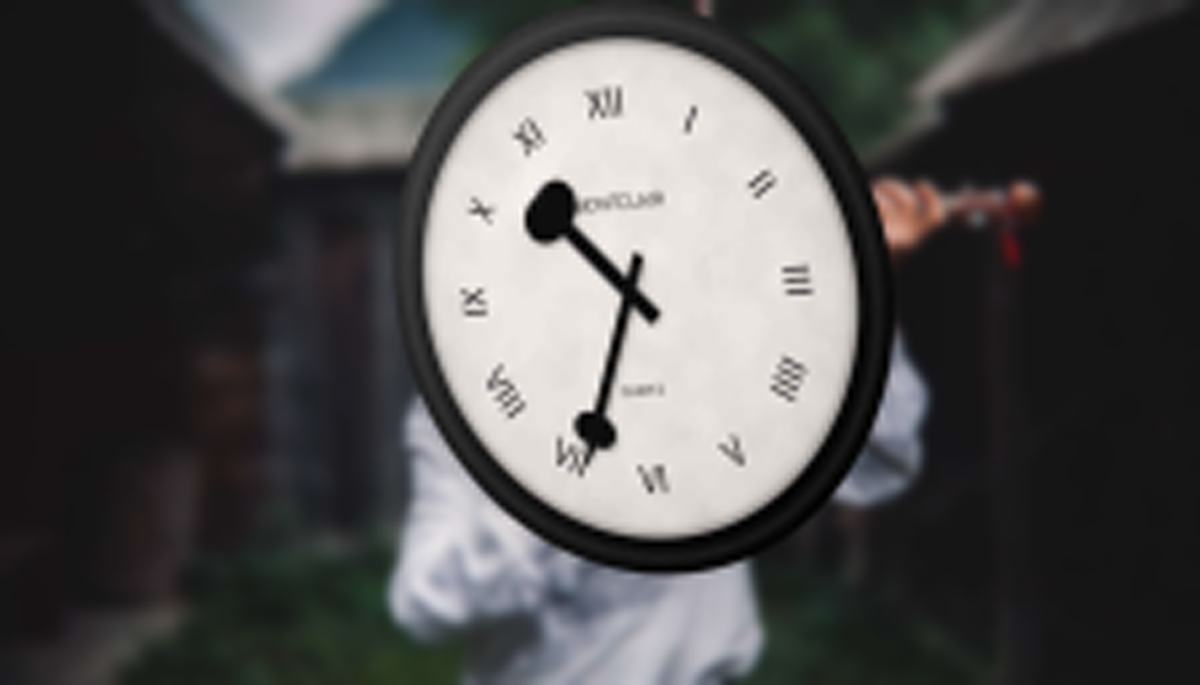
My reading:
10h34
